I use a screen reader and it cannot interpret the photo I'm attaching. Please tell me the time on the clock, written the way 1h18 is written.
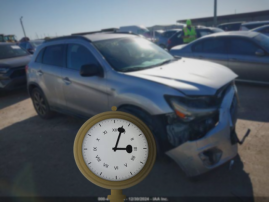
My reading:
3h03
